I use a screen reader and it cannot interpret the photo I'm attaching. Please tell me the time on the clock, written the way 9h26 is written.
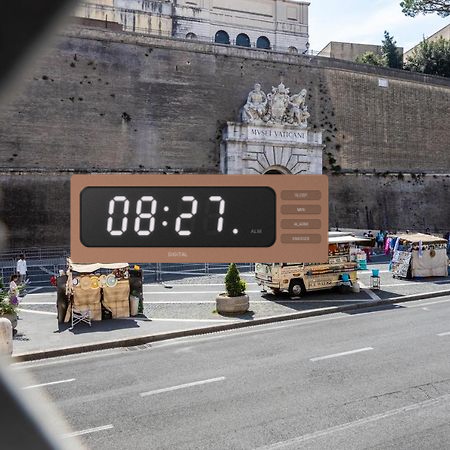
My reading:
8h27
